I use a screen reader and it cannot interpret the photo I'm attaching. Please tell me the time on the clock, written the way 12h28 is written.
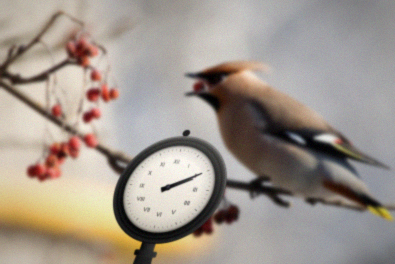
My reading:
2h10
